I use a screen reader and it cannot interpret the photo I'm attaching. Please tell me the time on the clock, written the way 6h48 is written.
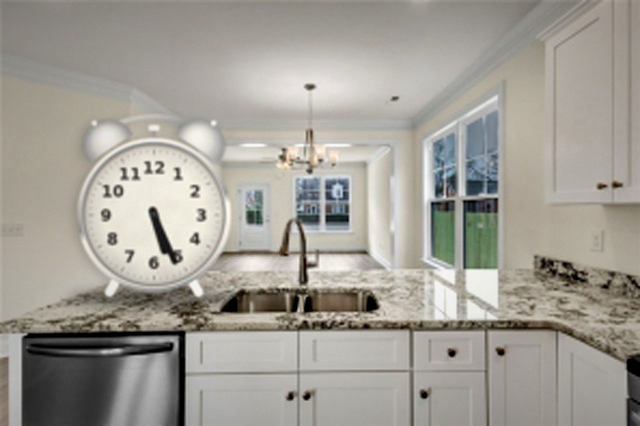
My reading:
5h26
